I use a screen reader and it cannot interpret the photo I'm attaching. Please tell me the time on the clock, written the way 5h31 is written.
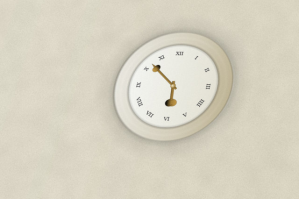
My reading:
5h52
